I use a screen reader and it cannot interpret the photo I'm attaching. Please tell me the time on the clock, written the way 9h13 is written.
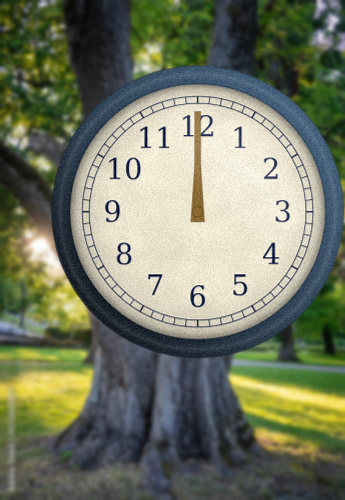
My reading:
12h00
